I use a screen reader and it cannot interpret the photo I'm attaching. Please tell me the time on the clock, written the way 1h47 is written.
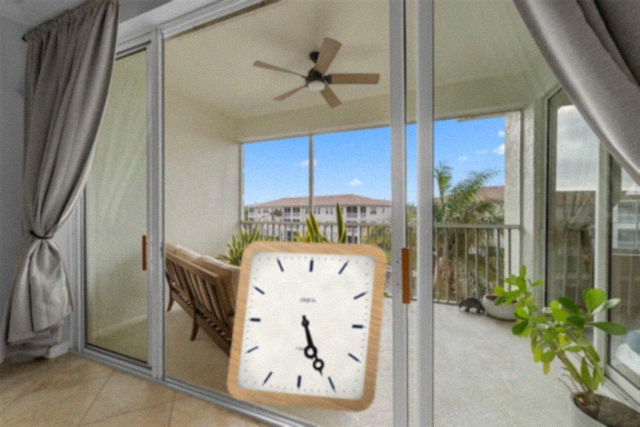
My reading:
5h26
